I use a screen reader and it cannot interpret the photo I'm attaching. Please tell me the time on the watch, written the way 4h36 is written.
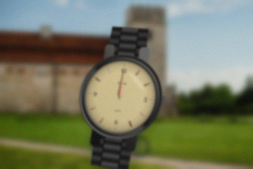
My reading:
12h00
